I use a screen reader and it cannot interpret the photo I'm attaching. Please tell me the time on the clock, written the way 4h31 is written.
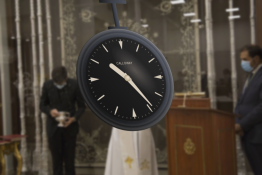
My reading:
10h24
